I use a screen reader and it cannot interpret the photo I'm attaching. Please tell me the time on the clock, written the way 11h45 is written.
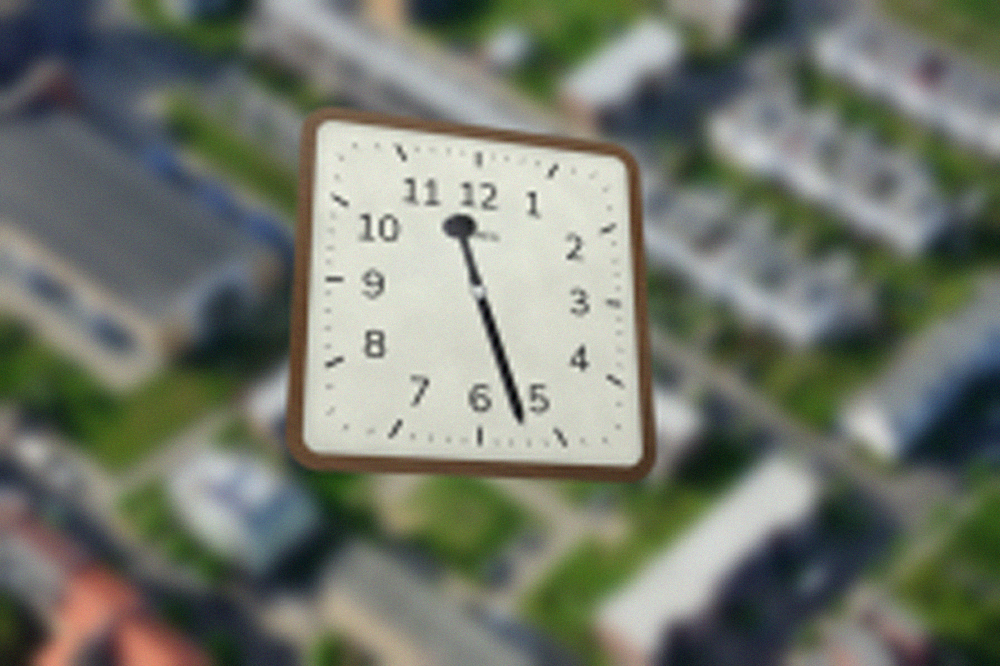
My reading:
11h27
